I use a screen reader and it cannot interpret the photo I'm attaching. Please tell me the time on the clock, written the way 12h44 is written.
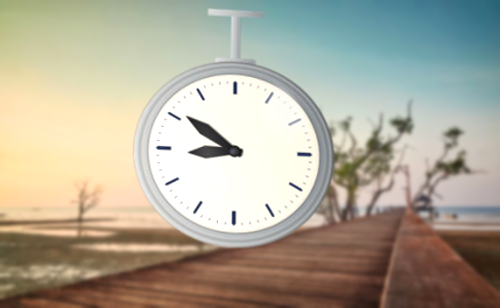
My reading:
8h51
